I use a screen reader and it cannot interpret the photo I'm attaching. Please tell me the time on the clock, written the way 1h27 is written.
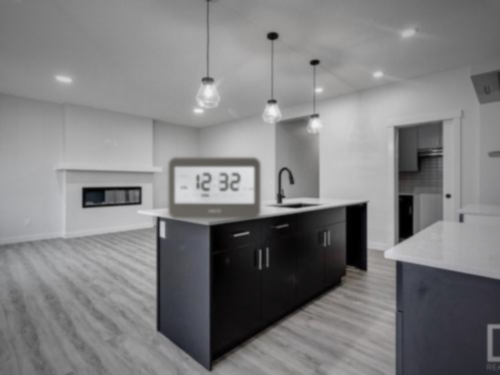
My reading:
12h32
